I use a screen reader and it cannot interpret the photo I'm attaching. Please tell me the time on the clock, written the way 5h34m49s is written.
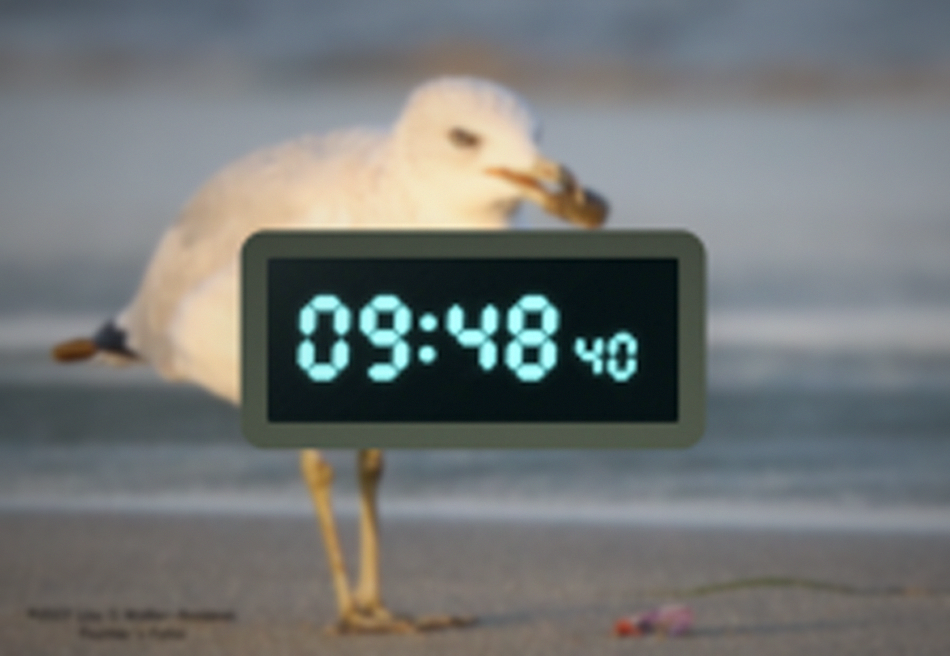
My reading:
9h48m40s
